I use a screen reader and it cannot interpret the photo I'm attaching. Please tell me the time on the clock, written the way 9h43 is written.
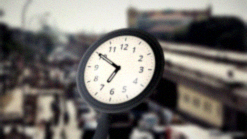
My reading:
6h50
